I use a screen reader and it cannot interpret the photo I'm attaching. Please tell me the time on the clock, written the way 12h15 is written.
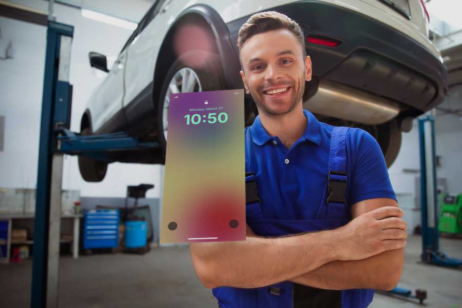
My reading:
10h50
